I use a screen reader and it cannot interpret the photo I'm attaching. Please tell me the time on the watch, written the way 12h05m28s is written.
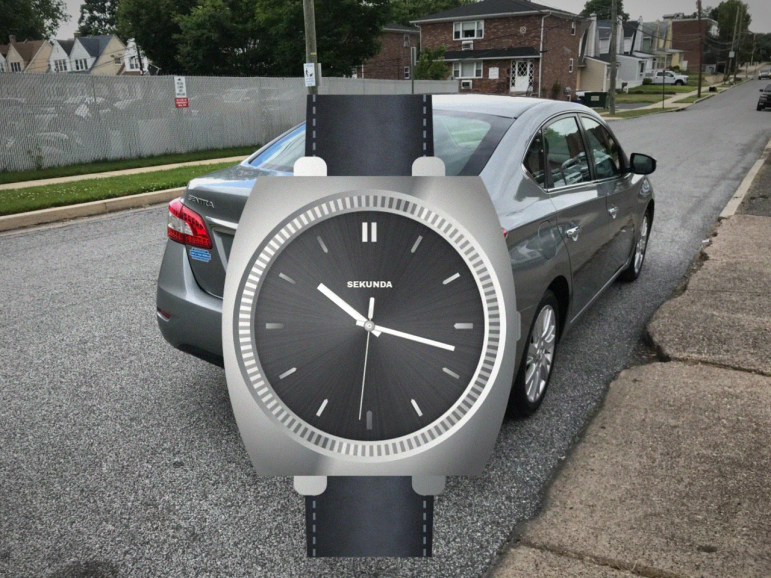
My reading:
10h17m31s
